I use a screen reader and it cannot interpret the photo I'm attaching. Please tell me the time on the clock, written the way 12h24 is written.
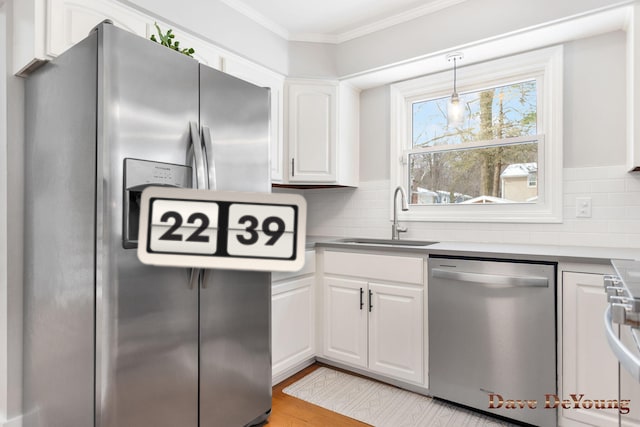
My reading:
22h39
